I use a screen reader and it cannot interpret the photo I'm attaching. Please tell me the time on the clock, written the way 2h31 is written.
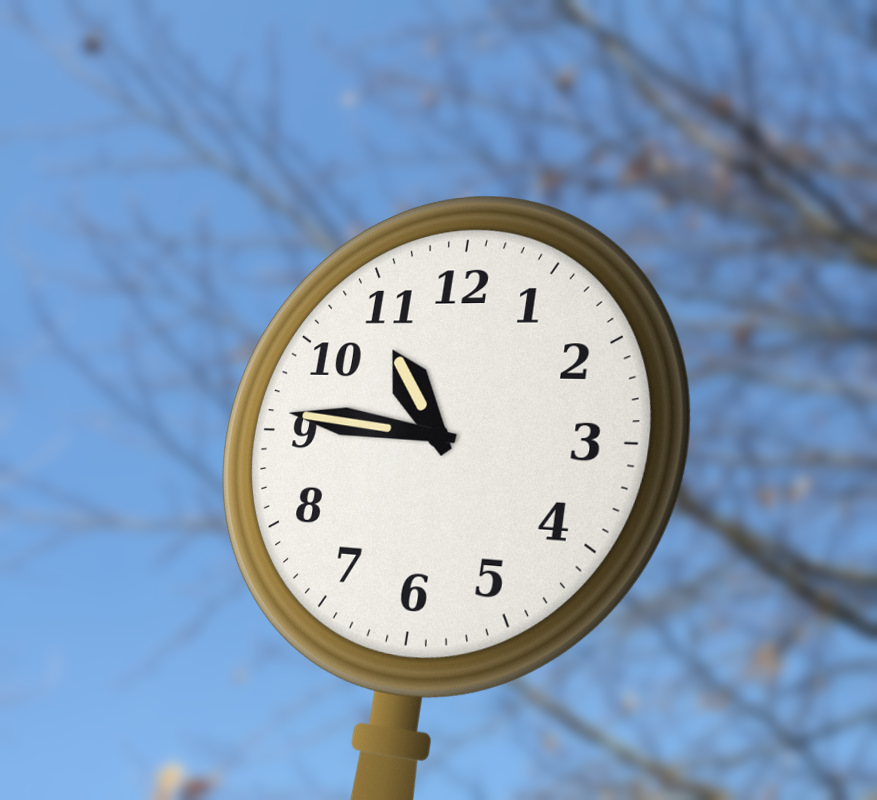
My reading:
10h46
